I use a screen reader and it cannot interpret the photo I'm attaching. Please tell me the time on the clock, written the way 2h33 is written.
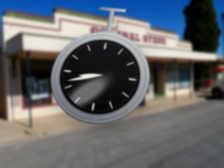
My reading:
8h42
